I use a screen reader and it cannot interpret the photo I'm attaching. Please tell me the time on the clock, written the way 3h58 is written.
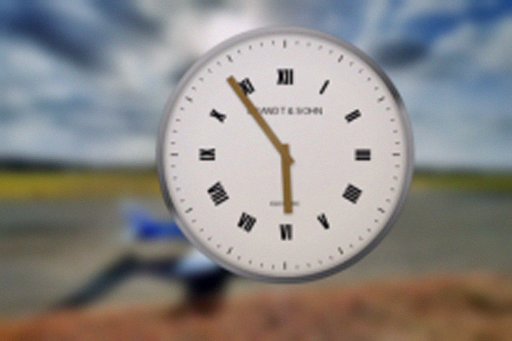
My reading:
5h54
